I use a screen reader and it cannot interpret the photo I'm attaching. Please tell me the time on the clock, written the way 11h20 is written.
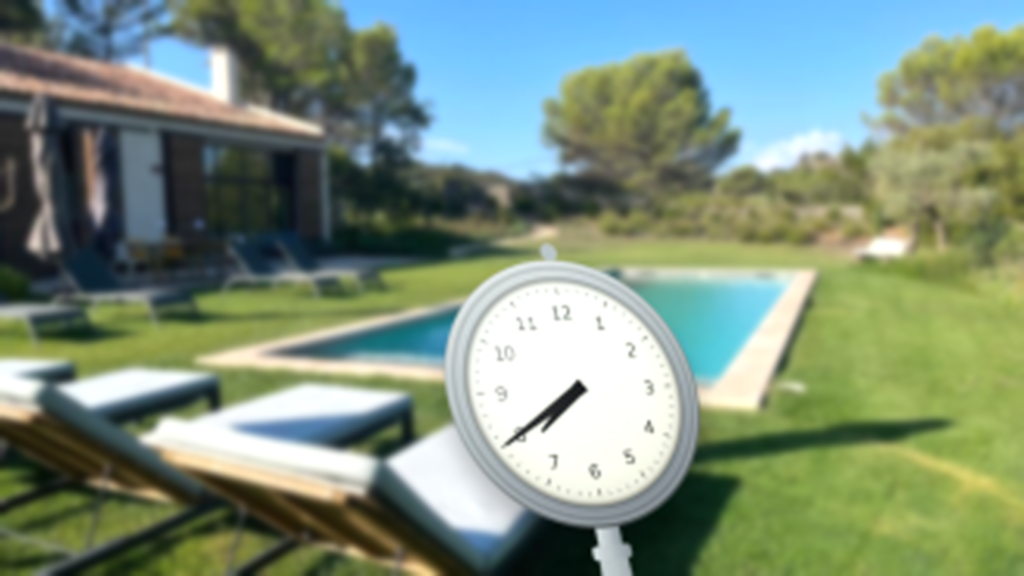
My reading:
7h40
